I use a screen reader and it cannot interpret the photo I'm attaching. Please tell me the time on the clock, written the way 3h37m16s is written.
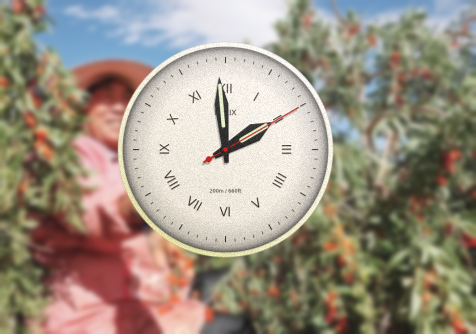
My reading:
1h59m10s
